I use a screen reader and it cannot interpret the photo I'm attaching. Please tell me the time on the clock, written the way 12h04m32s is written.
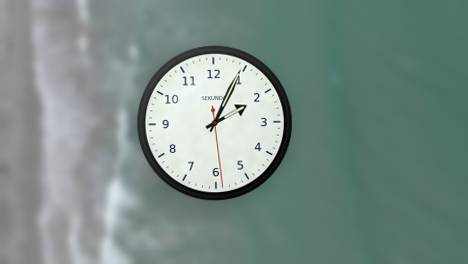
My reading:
2h04m29s
